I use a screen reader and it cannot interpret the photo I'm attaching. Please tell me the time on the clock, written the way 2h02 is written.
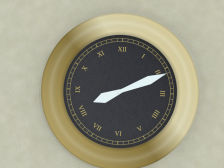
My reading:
8h11
